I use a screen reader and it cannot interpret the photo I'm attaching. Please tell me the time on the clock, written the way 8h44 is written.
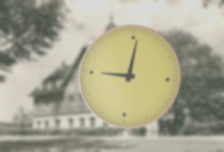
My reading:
9h01
